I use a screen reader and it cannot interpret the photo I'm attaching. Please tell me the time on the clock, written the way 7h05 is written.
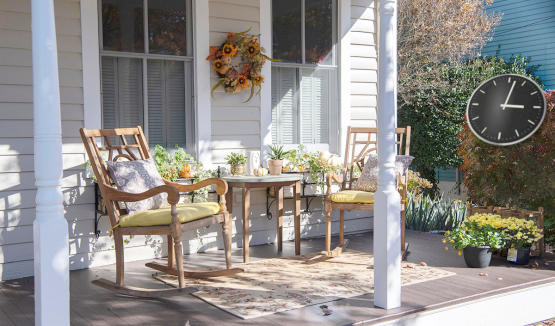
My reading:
3h02
